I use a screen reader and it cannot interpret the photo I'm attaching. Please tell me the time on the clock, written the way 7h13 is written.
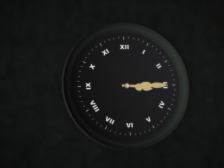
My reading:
3h15
